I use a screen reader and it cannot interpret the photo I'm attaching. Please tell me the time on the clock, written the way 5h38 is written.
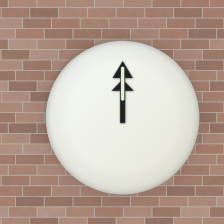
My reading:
12h00
